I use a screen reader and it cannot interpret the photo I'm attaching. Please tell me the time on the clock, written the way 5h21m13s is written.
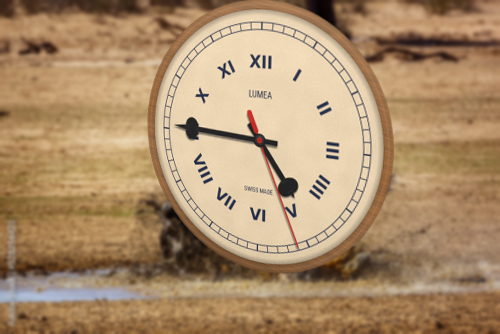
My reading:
4h45m26s
